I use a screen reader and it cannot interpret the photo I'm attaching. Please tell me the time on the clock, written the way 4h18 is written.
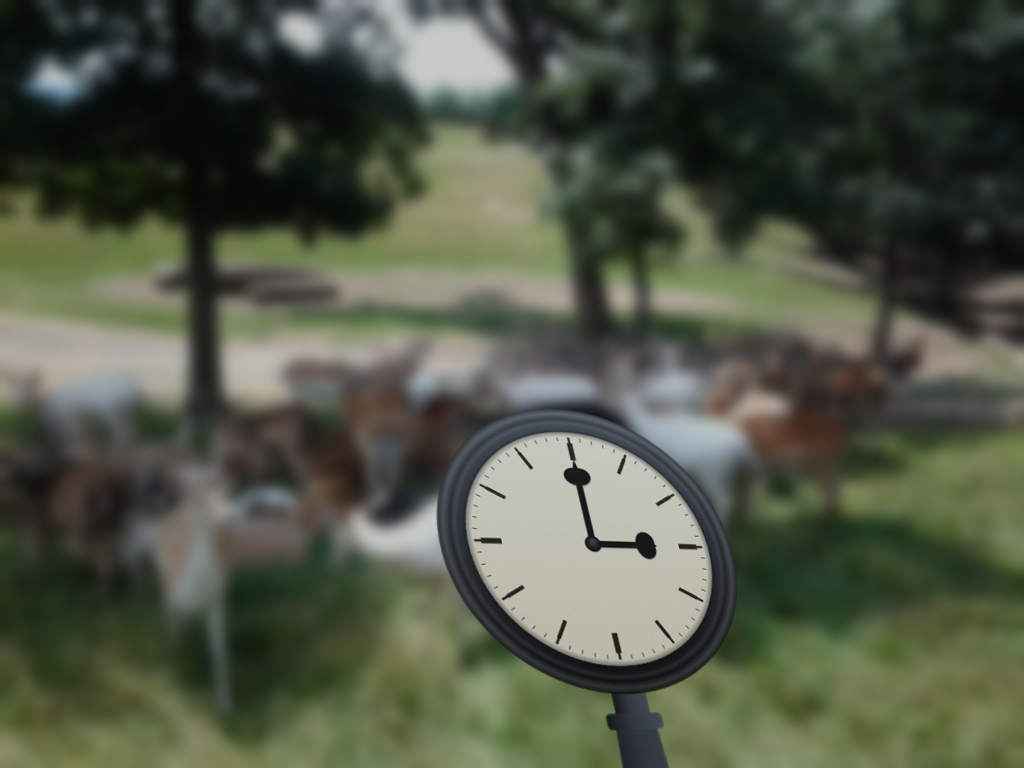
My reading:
3h00
